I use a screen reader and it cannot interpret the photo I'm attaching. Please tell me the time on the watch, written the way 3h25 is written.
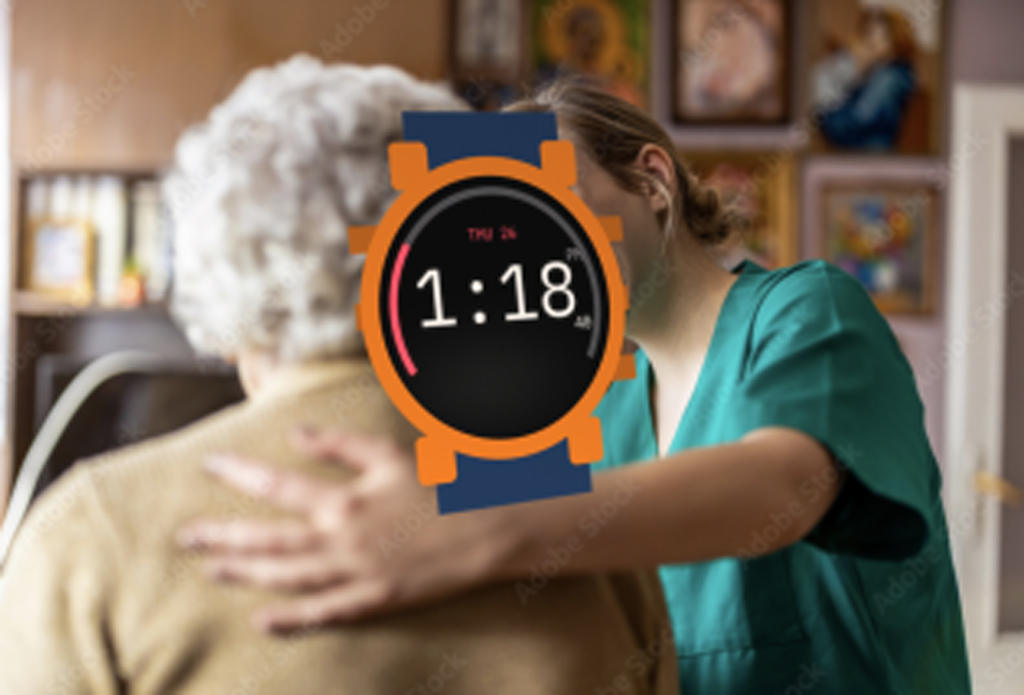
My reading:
1h18
